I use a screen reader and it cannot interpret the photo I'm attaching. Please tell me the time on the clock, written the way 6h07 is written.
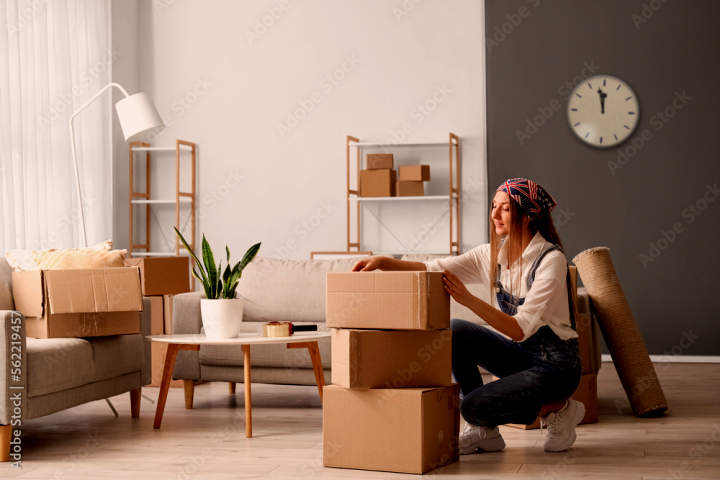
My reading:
11h58
